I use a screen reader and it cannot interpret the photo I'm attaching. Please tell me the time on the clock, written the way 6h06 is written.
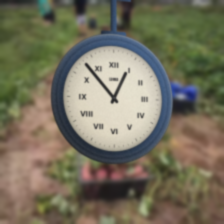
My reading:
12h53
